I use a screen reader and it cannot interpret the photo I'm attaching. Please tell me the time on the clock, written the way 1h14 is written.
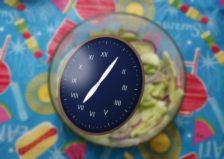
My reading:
7h05
